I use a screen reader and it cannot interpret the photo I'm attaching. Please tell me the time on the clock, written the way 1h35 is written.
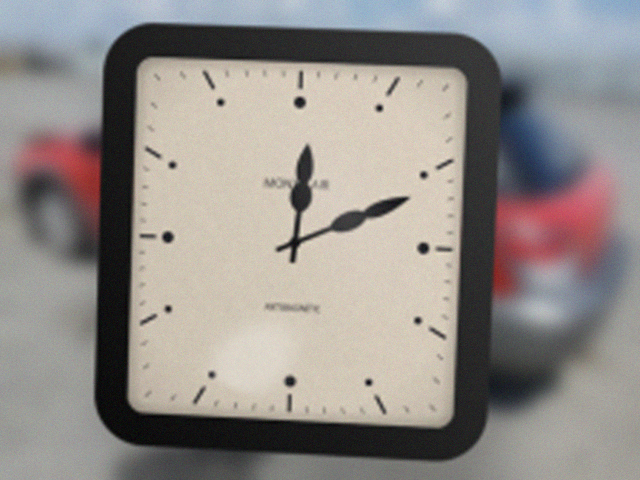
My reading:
12h11
